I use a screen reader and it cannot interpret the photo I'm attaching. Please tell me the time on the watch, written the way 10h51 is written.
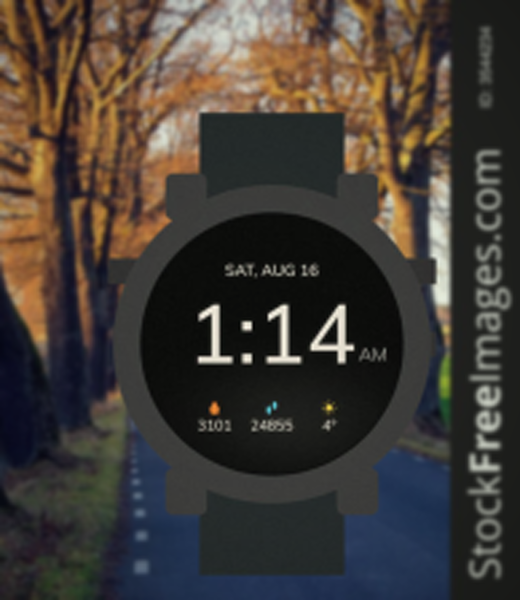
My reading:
1h14
